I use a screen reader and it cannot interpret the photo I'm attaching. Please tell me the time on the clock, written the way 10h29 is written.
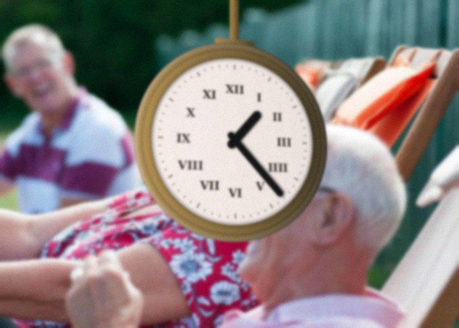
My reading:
1h23
